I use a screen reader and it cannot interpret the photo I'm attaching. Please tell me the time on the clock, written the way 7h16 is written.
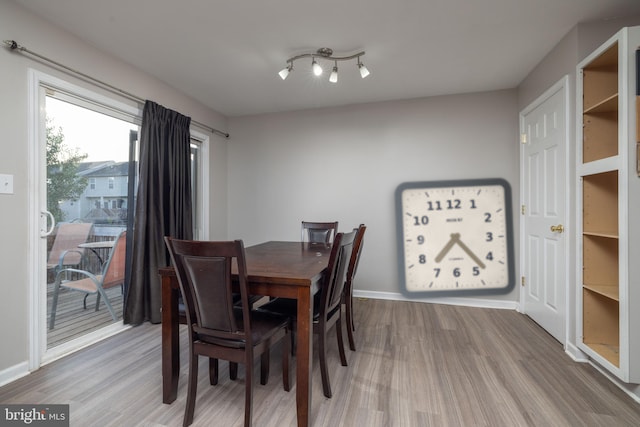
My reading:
7h23
